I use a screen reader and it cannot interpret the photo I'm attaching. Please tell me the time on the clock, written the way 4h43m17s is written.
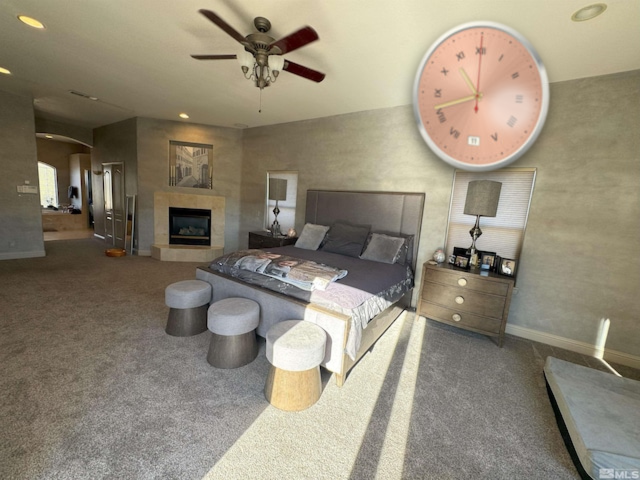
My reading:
10h42m00s
